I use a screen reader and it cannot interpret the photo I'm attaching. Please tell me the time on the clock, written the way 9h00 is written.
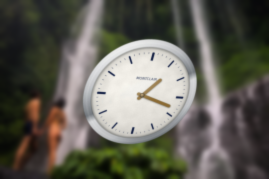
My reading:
1h18
